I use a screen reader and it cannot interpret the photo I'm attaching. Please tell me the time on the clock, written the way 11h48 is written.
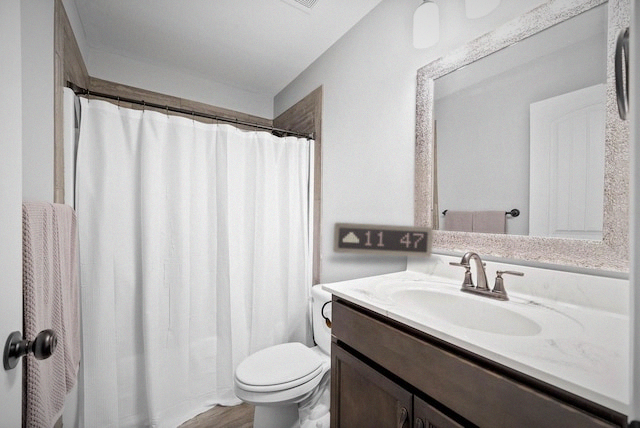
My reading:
11h47
